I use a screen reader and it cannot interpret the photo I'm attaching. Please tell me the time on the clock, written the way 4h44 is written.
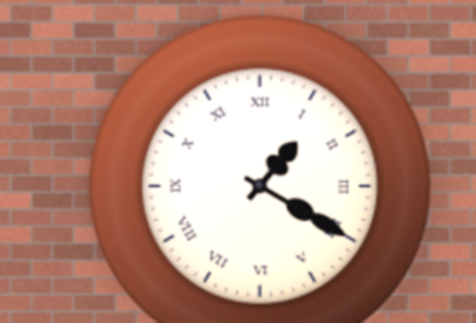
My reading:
1h20
